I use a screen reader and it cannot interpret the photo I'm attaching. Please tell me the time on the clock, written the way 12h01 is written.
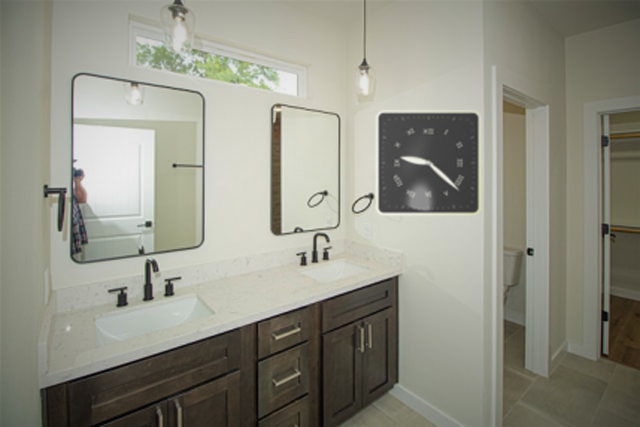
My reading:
9h22
